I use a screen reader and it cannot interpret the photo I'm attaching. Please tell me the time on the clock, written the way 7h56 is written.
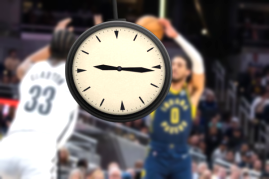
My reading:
9h16
